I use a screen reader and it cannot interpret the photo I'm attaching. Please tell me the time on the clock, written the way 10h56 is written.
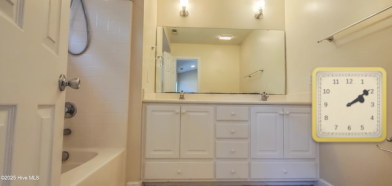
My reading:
2h09
